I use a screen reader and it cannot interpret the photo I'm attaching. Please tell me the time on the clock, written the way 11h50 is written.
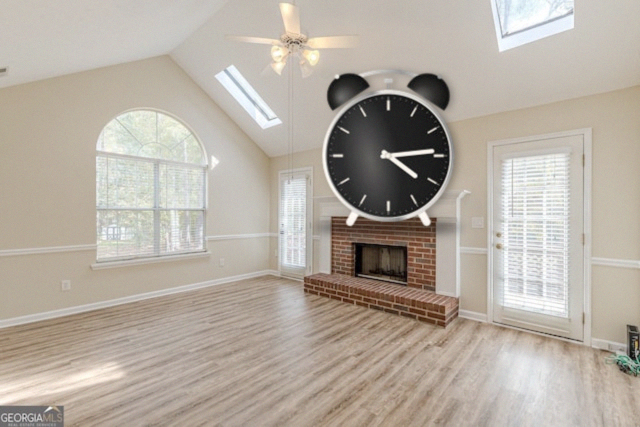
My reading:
4h14
